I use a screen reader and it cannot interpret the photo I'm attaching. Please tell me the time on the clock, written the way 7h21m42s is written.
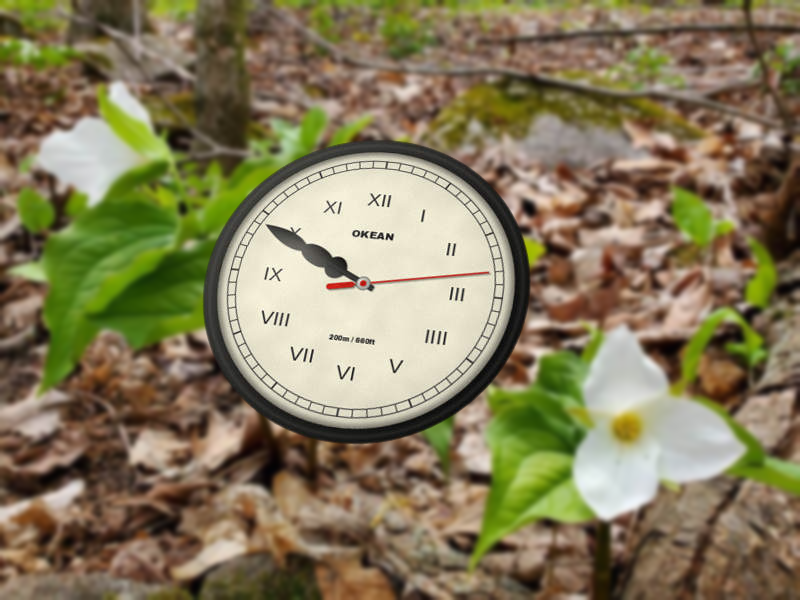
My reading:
9h49m13s
